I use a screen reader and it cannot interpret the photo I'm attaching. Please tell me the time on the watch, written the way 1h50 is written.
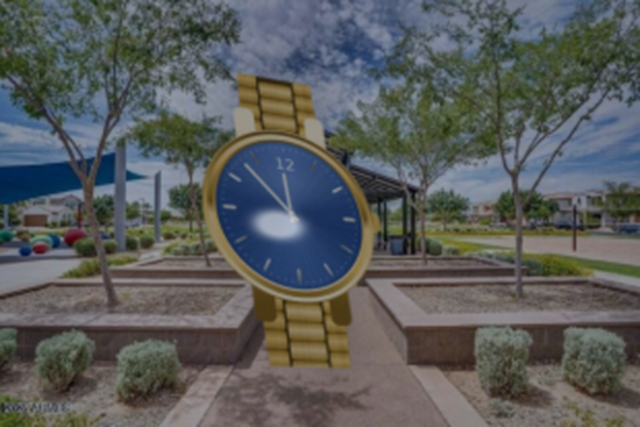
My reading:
11h53
